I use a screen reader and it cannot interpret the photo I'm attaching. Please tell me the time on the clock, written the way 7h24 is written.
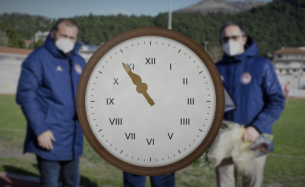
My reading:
10h54
